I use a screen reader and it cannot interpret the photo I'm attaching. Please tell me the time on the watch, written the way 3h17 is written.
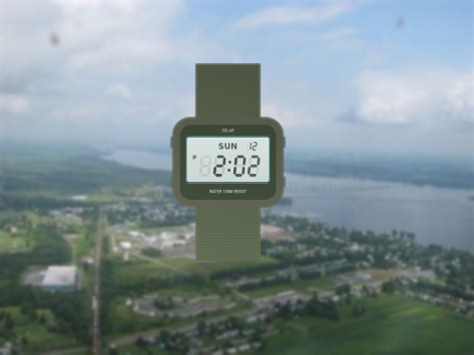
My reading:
2h02
